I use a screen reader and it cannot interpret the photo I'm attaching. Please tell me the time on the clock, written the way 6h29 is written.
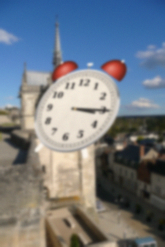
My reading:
3h15
